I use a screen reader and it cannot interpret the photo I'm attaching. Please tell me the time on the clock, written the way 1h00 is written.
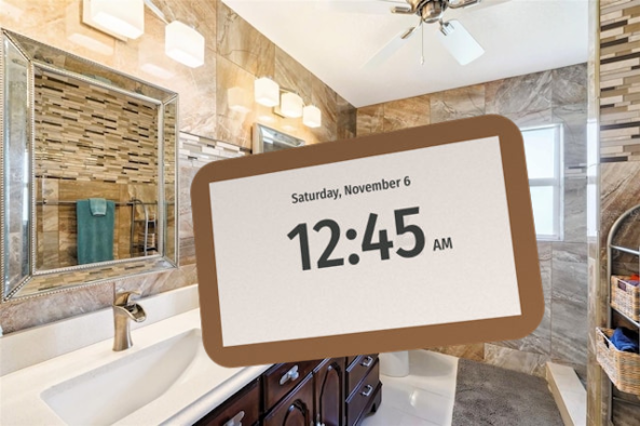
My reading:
12h45
